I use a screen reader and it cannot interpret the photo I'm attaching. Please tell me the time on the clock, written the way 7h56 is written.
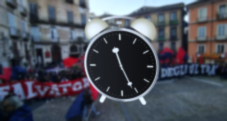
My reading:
11h26
